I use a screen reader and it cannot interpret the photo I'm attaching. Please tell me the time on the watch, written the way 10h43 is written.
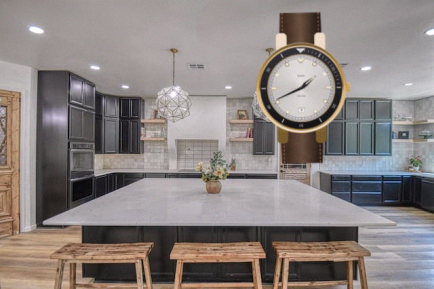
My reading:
1h41
